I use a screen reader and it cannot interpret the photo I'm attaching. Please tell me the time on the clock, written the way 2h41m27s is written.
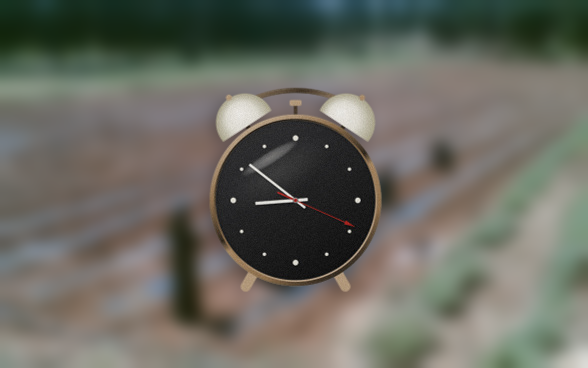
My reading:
8h51m19s
